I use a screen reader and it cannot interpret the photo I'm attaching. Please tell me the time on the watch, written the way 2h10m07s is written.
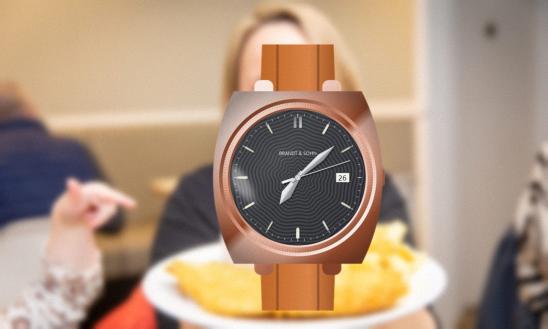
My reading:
7h08m12s
